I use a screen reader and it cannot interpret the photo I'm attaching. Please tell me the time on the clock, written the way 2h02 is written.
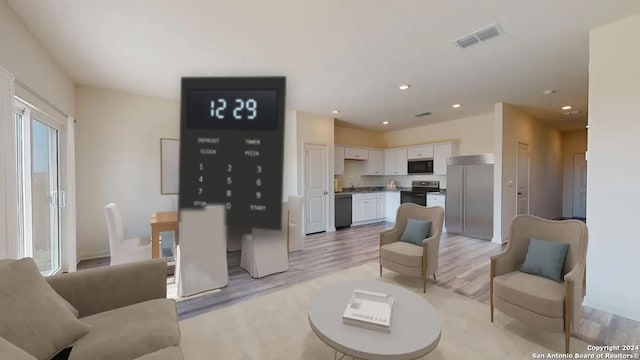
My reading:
12h29
